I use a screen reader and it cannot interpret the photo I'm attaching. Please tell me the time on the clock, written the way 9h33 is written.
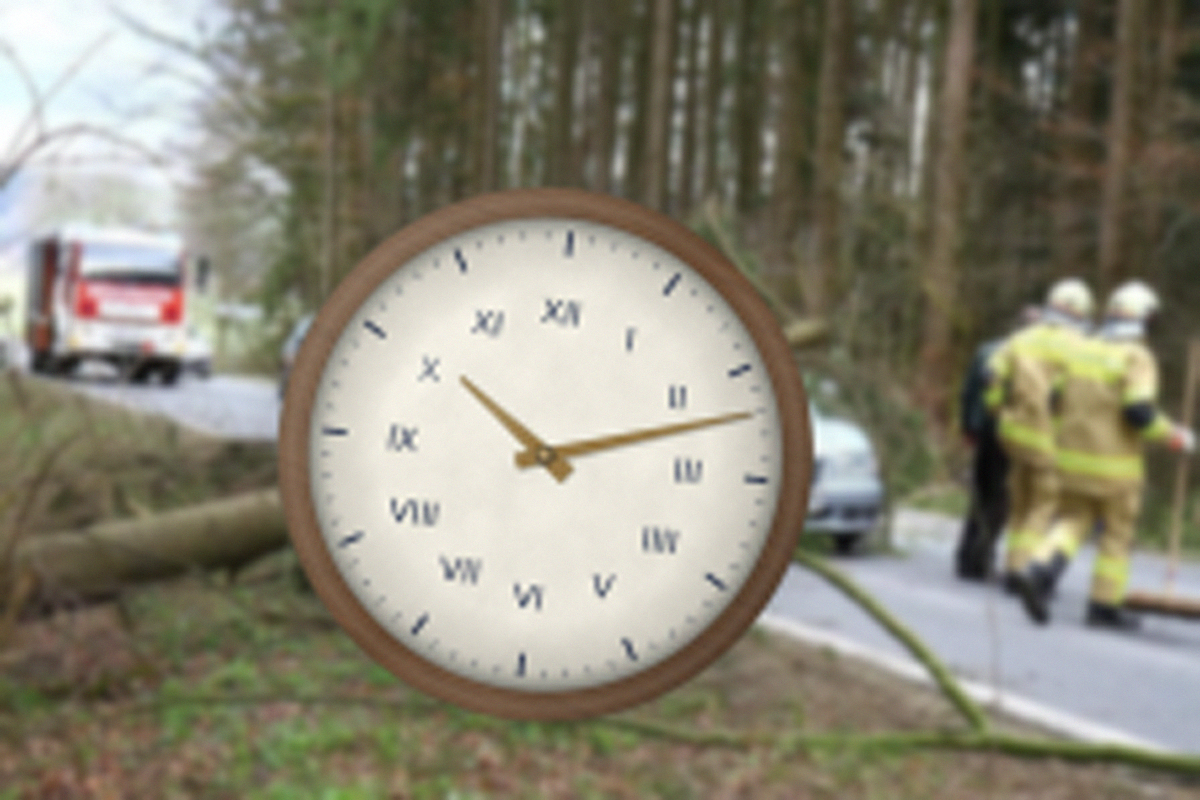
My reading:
10h12
